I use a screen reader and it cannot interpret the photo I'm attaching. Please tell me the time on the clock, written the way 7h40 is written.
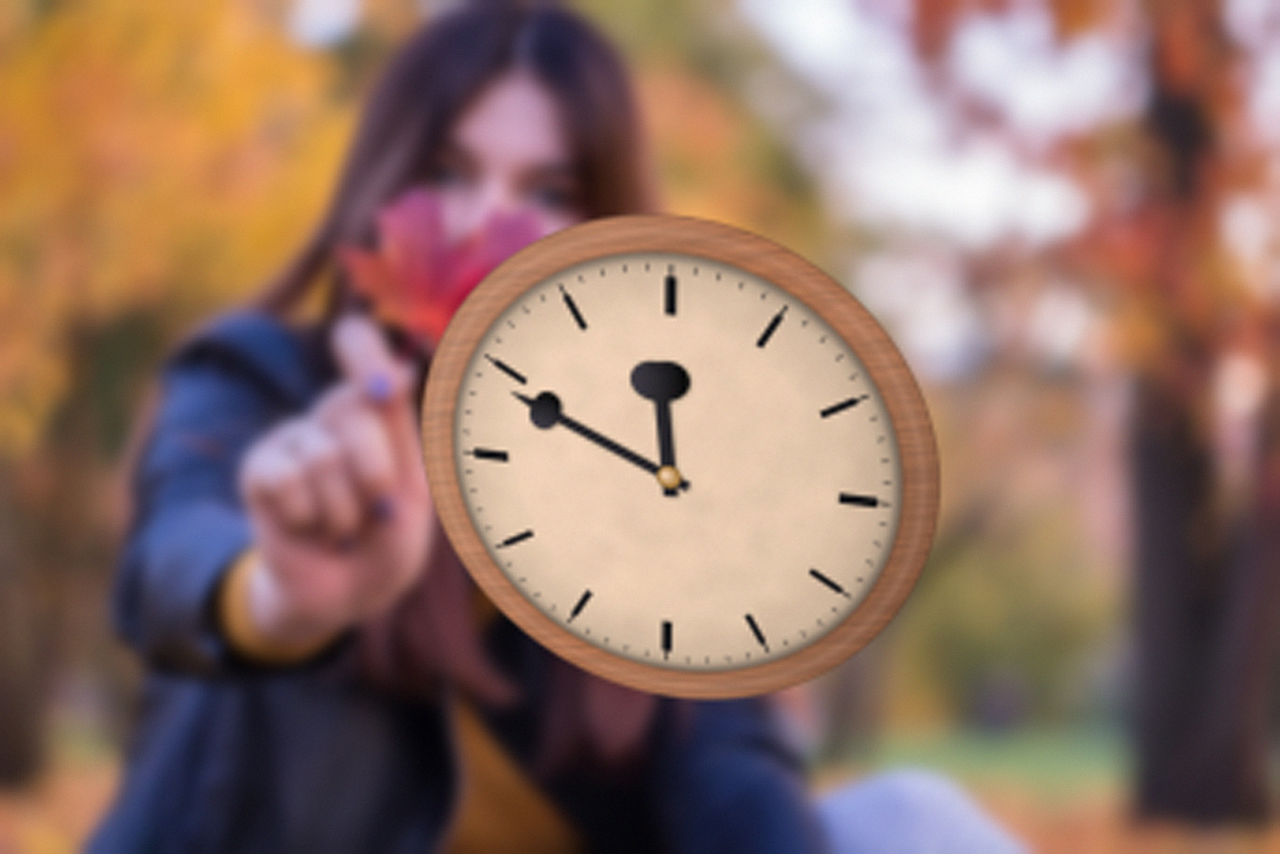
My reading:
11h49
